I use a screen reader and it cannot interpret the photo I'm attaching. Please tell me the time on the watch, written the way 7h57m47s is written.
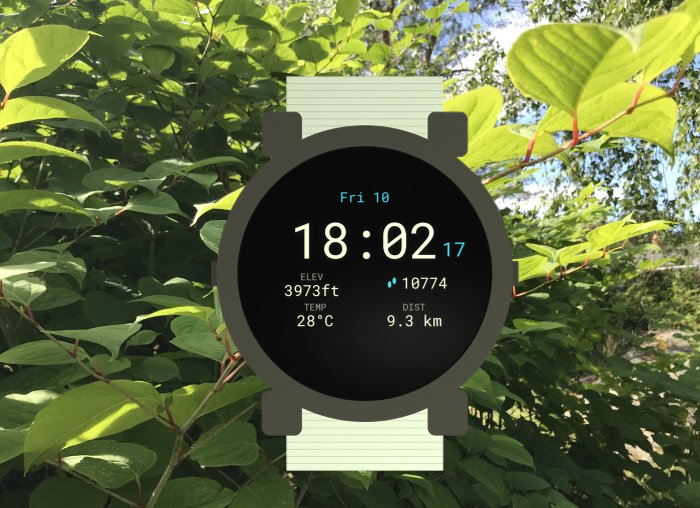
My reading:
18h02m17s
